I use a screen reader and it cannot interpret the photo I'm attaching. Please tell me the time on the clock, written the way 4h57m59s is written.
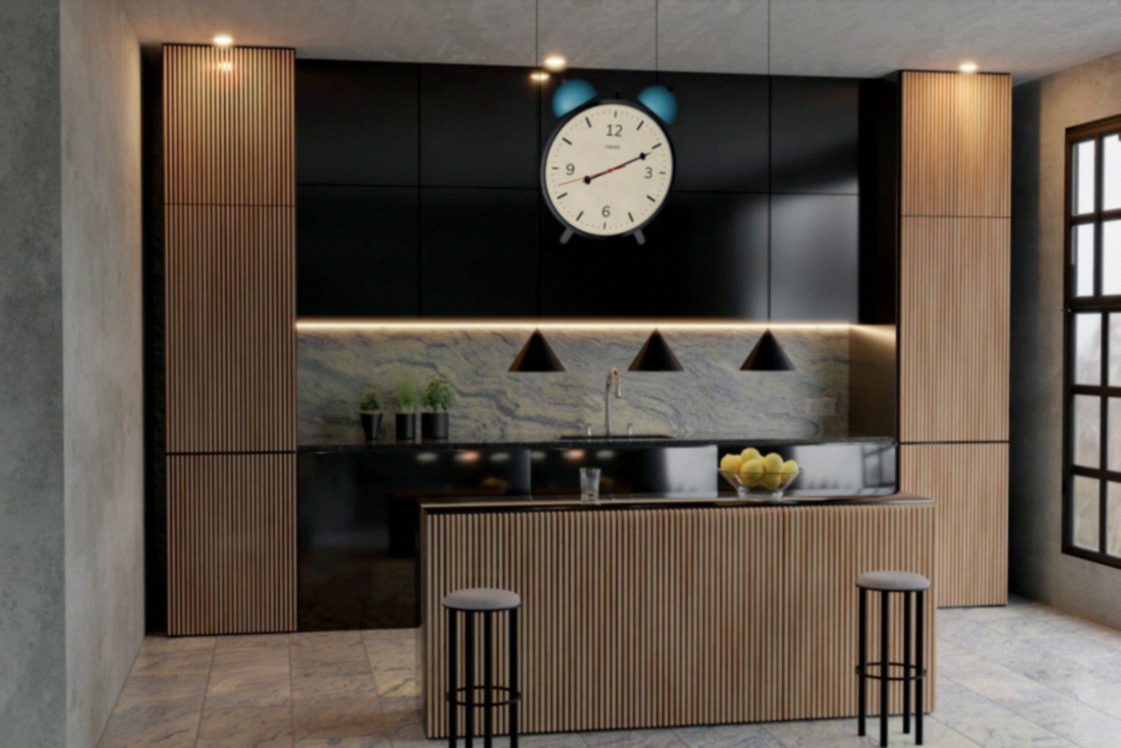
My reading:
8h10m42s
